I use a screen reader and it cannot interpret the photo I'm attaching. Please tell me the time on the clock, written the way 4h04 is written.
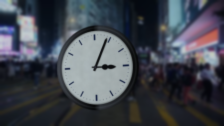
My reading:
3h04
